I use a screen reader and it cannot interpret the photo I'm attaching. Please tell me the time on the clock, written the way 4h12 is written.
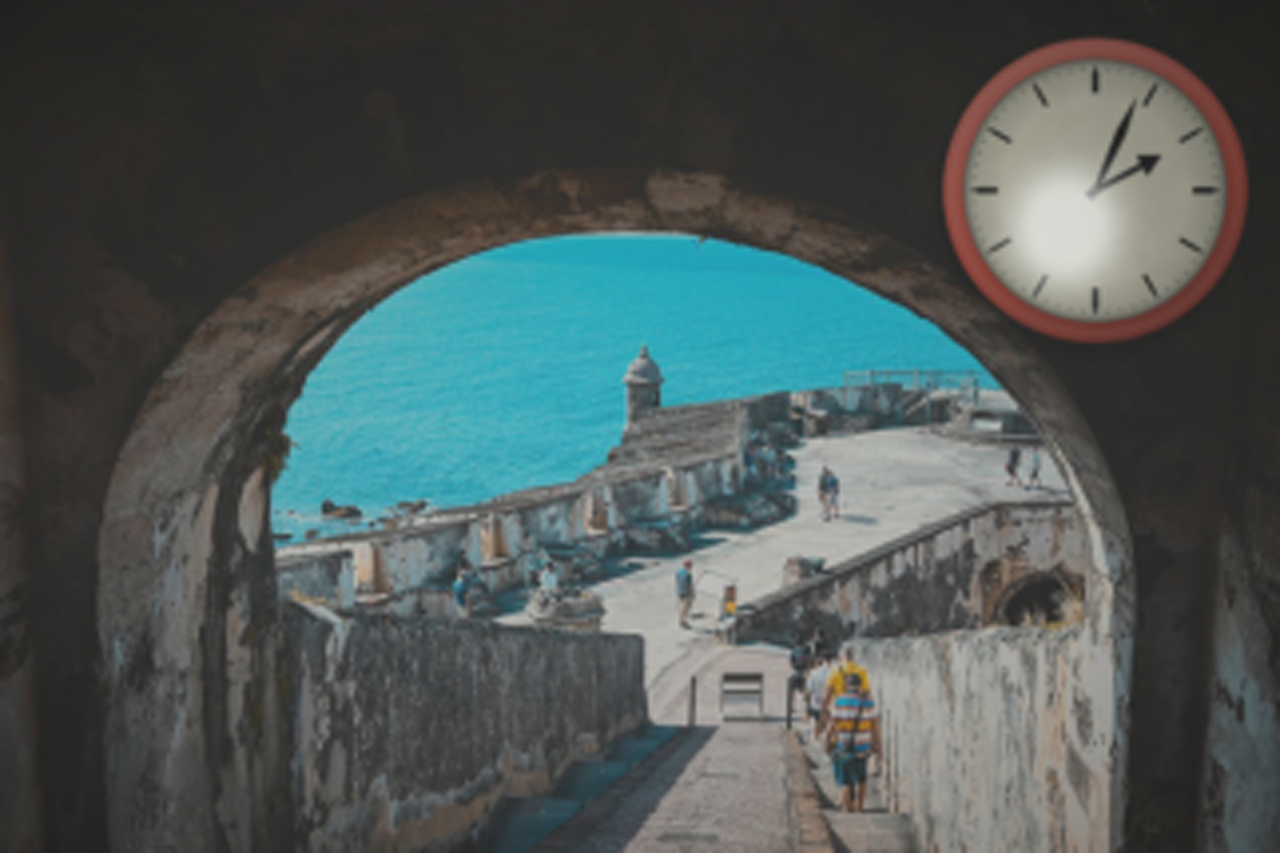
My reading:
2h04
